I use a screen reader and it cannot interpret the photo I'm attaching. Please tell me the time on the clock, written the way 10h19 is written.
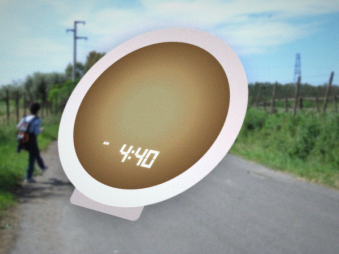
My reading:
4h40
